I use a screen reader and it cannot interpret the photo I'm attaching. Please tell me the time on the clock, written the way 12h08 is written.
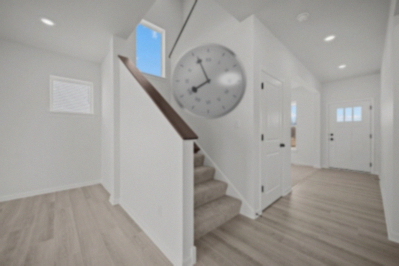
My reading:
7h56
